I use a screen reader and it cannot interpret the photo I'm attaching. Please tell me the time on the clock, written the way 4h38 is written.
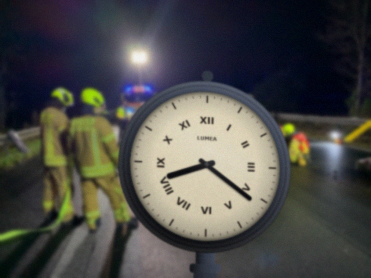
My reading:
8h21
